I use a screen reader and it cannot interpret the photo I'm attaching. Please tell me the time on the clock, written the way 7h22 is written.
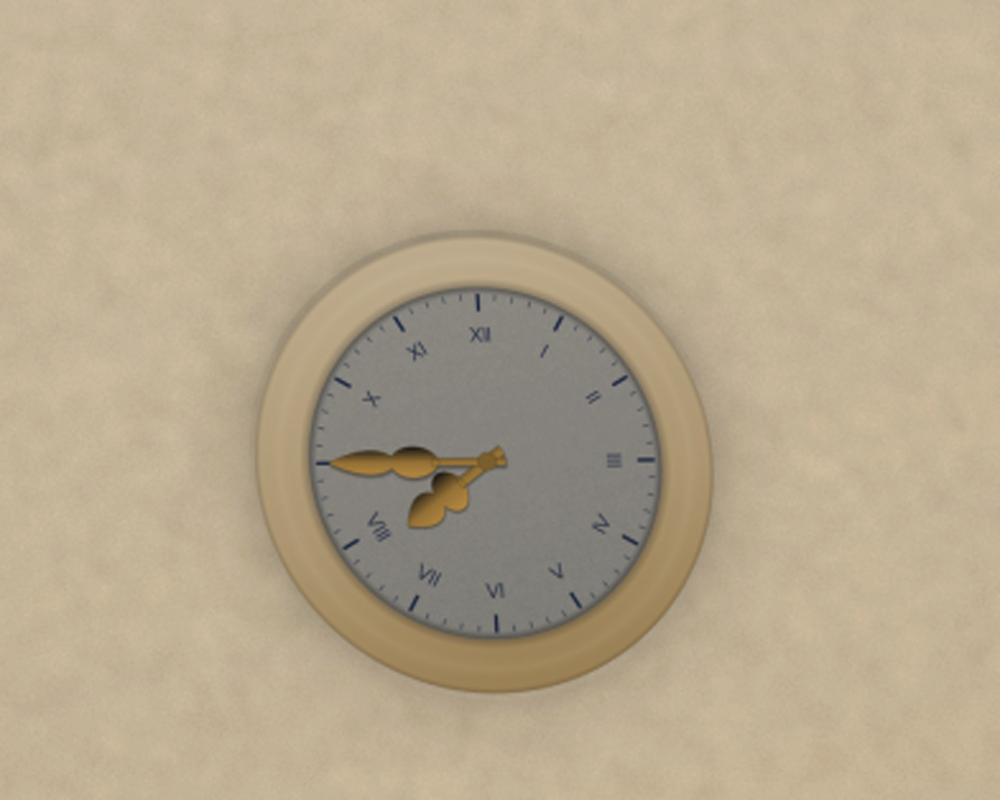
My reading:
7h45
